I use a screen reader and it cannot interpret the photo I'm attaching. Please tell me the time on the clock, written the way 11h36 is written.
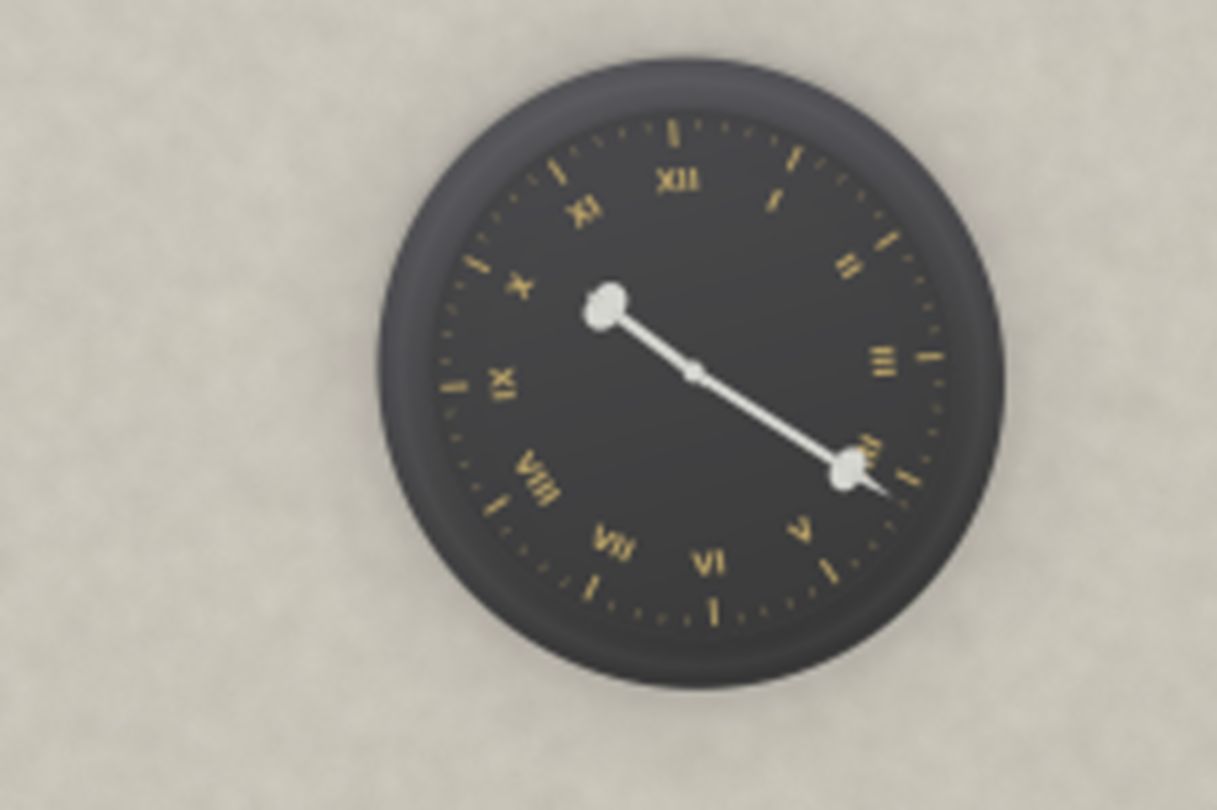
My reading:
10h21
